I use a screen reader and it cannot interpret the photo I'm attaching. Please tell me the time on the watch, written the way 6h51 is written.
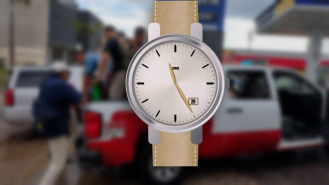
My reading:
11h25
